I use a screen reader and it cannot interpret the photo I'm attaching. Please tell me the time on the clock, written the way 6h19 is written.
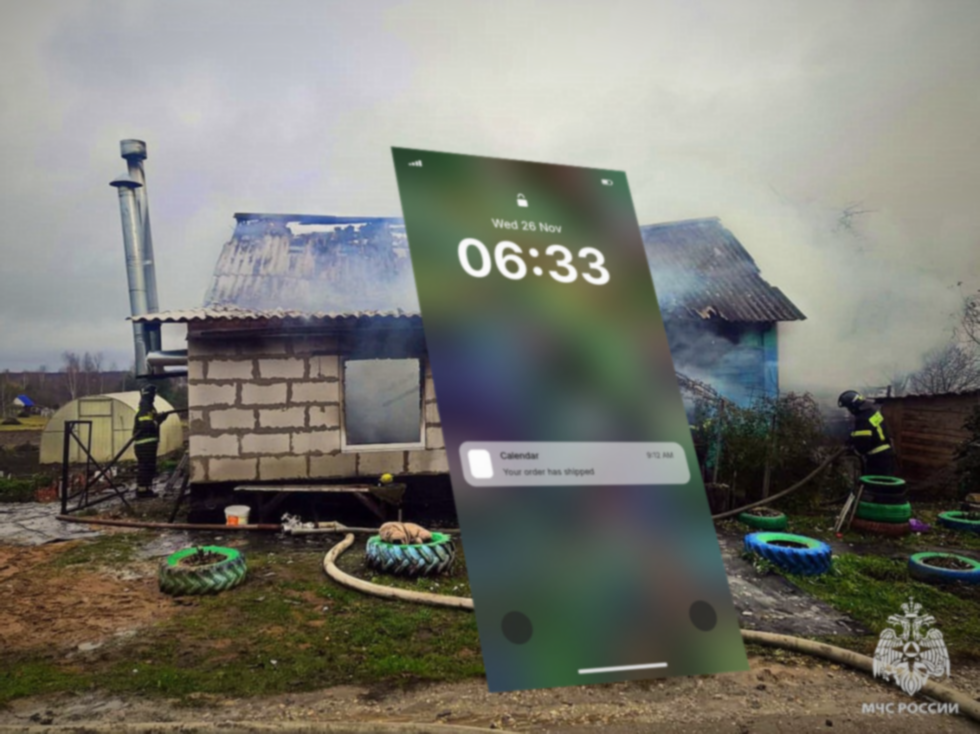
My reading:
6h33
